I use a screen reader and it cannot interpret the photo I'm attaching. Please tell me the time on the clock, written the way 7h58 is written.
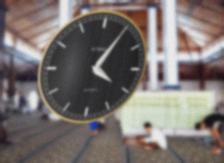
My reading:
4h05
